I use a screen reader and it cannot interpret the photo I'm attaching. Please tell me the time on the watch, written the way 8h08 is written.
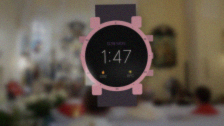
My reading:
1h47
